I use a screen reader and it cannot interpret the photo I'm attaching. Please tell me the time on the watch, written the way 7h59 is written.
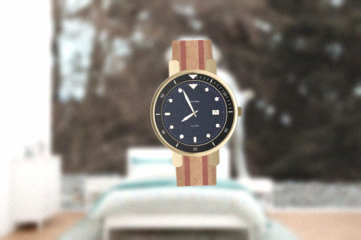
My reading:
7h56
